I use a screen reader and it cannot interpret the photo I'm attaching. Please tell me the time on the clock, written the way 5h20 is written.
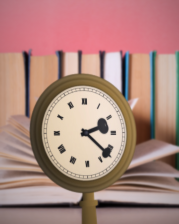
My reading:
2h22
